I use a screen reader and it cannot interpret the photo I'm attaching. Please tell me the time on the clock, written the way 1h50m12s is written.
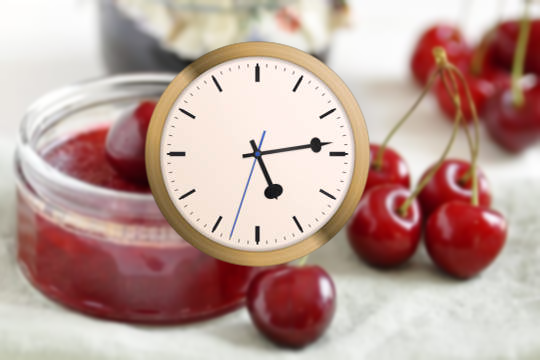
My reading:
5h13m33s
